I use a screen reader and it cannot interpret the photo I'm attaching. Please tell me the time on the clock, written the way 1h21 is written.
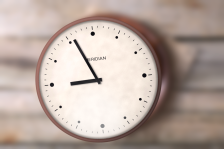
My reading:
8h56
